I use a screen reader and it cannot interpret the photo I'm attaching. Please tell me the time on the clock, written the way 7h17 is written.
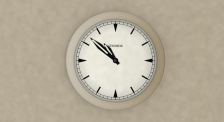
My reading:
10h52
